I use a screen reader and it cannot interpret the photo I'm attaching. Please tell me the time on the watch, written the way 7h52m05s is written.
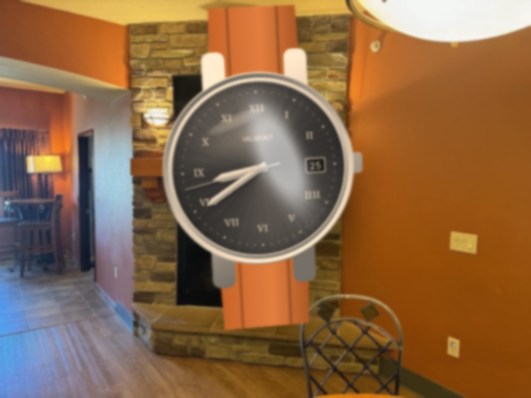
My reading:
8h39m43s
